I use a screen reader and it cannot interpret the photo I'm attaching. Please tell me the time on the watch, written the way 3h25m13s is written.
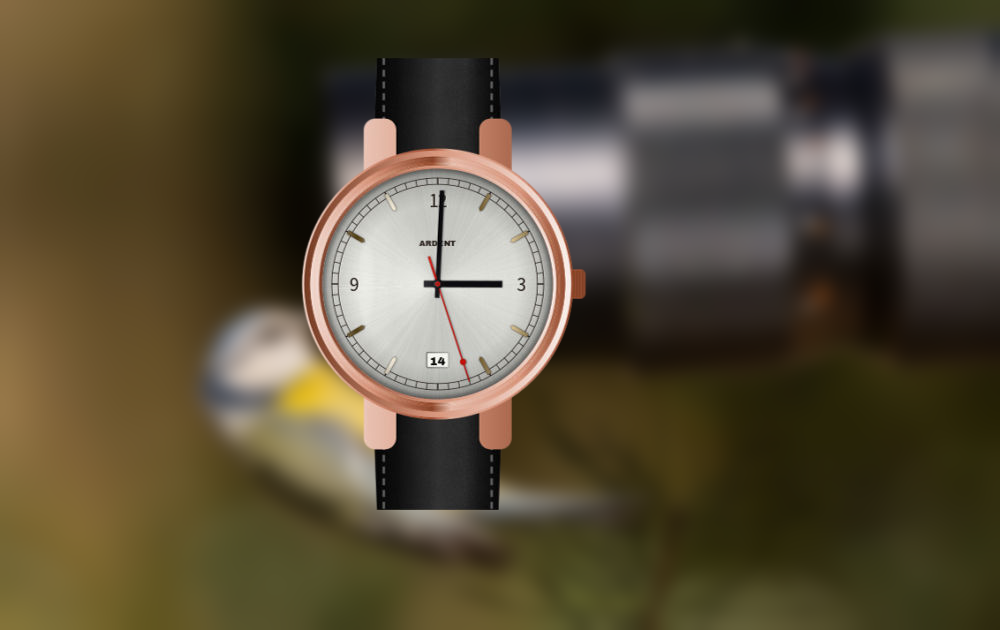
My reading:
3h00m27s
